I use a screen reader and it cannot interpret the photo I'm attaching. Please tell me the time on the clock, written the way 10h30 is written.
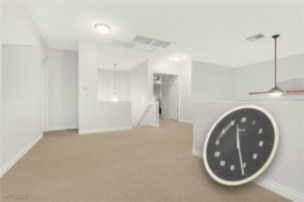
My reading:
11h26
